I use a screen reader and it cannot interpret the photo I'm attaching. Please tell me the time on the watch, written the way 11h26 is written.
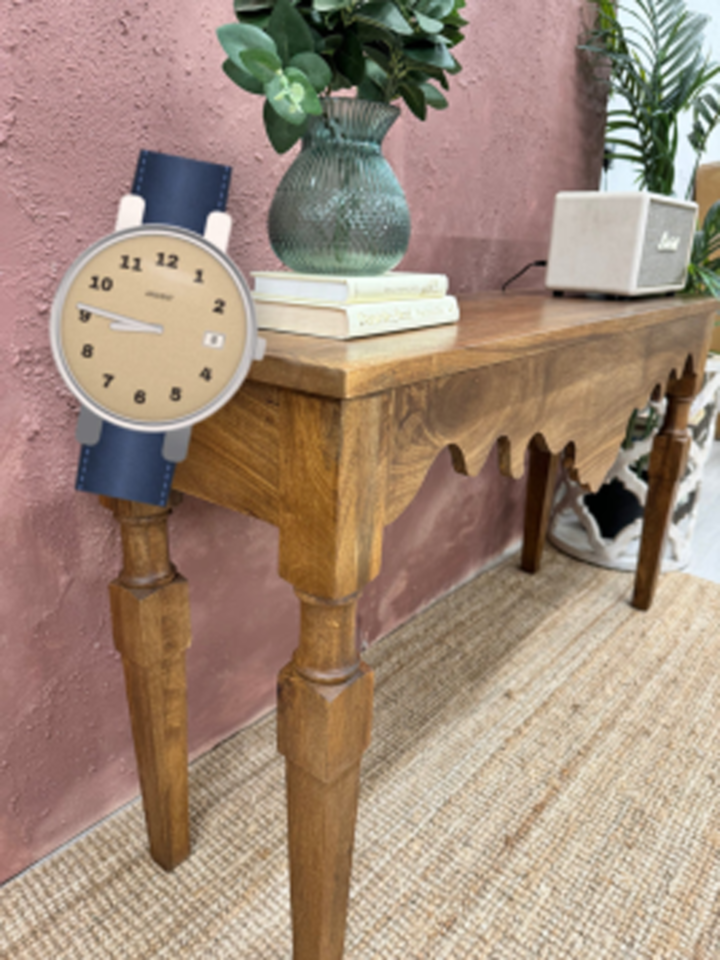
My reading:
8h46
